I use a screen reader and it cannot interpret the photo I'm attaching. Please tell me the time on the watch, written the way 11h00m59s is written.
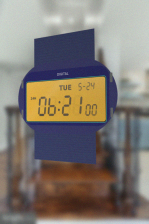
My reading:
6h21m00s
